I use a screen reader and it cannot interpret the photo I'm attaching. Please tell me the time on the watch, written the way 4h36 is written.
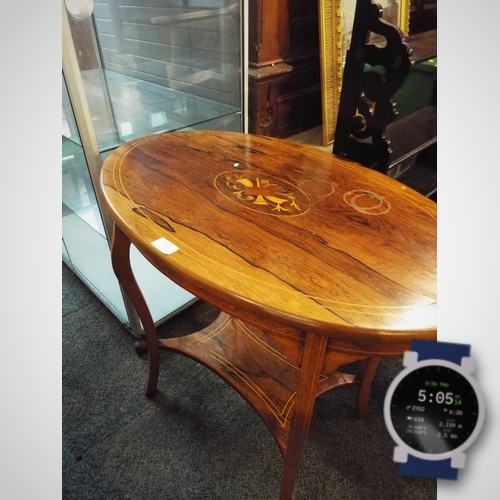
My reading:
5h05
